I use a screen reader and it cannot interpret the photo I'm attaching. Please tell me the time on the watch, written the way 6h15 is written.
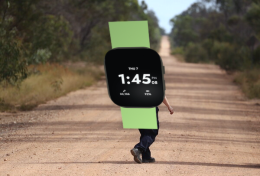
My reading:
1h45
